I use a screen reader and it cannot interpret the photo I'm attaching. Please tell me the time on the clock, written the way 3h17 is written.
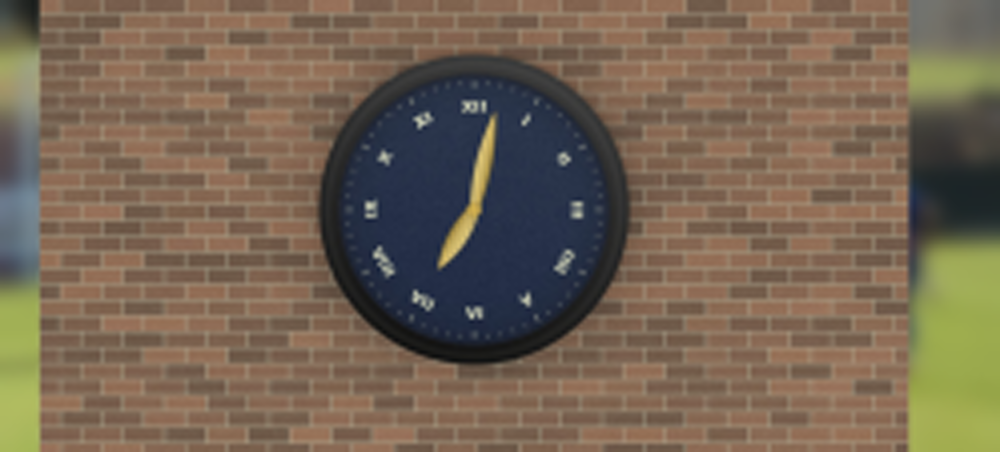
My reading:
7h02
